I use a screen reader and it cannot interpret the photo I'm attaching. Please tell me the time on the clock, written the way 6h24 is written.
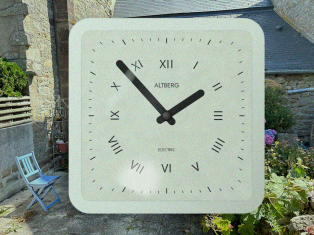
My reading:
1h53
